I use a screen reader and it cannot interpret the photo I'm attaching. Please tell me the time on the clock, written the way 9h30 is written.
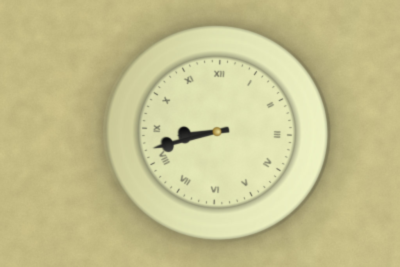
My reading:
8h42
